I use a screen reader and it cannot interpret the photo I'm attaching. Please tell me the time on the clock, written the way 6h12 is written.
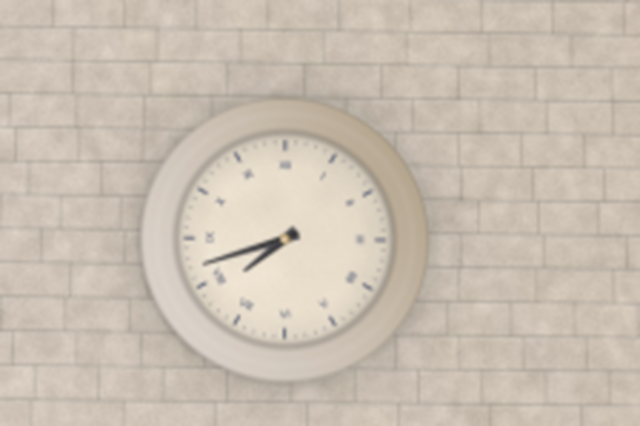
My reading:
7h42
